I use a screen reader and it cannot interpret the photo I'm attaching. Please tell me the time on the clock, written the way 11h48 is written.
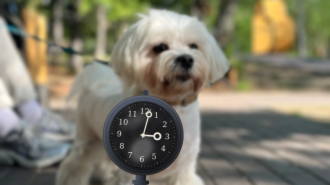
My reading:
3h02
